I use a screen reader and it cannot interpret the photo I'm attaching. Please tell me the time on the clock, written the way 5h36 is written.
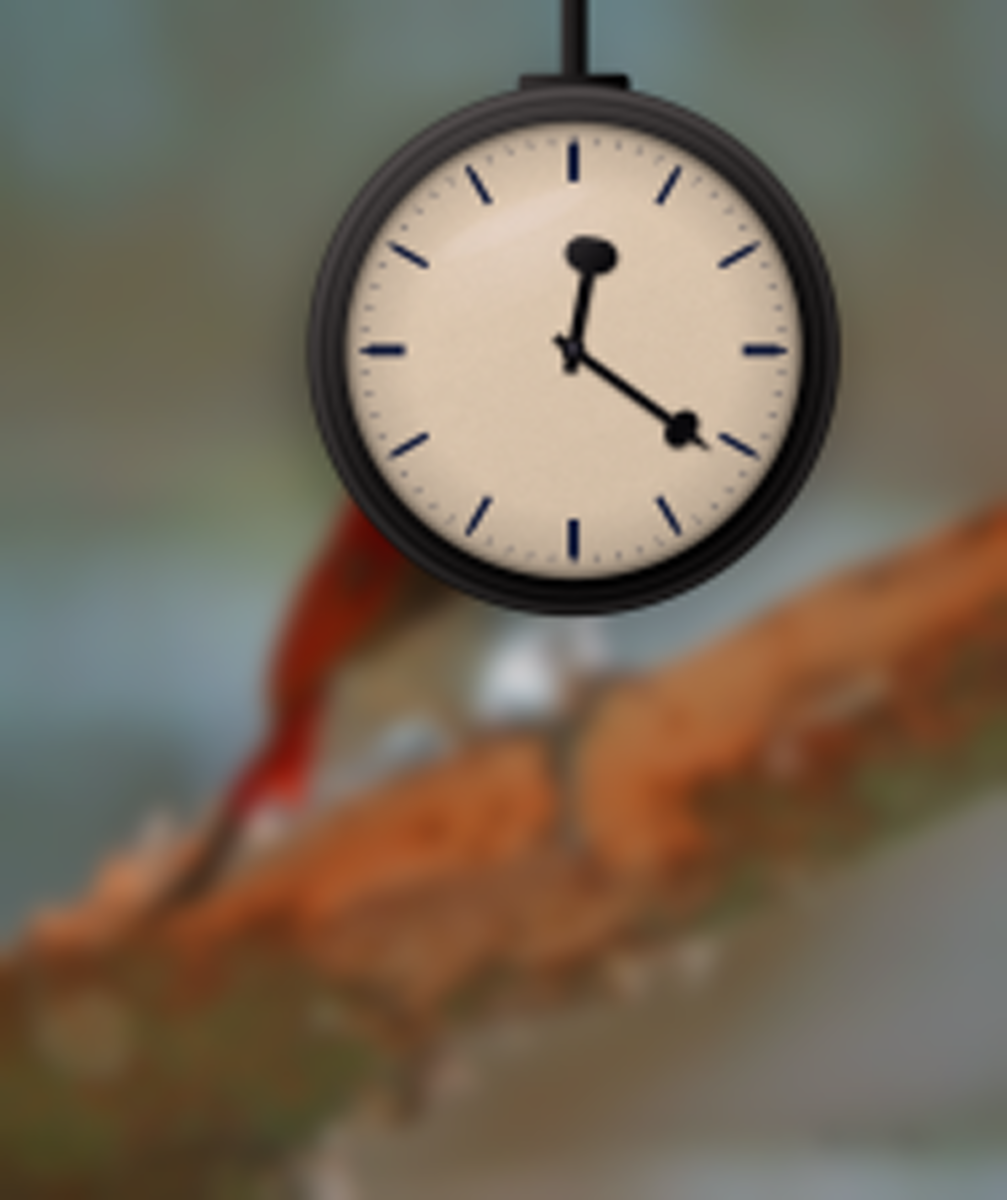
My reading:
12h21
